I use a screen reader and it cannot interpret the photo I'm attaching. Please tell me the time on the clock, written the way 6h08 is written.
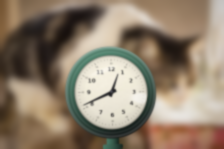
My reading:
12h41
